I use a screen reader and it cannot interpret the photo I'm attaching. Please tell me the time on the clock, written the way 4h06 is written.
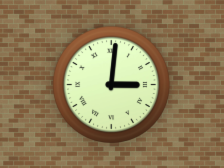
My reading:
3h01
